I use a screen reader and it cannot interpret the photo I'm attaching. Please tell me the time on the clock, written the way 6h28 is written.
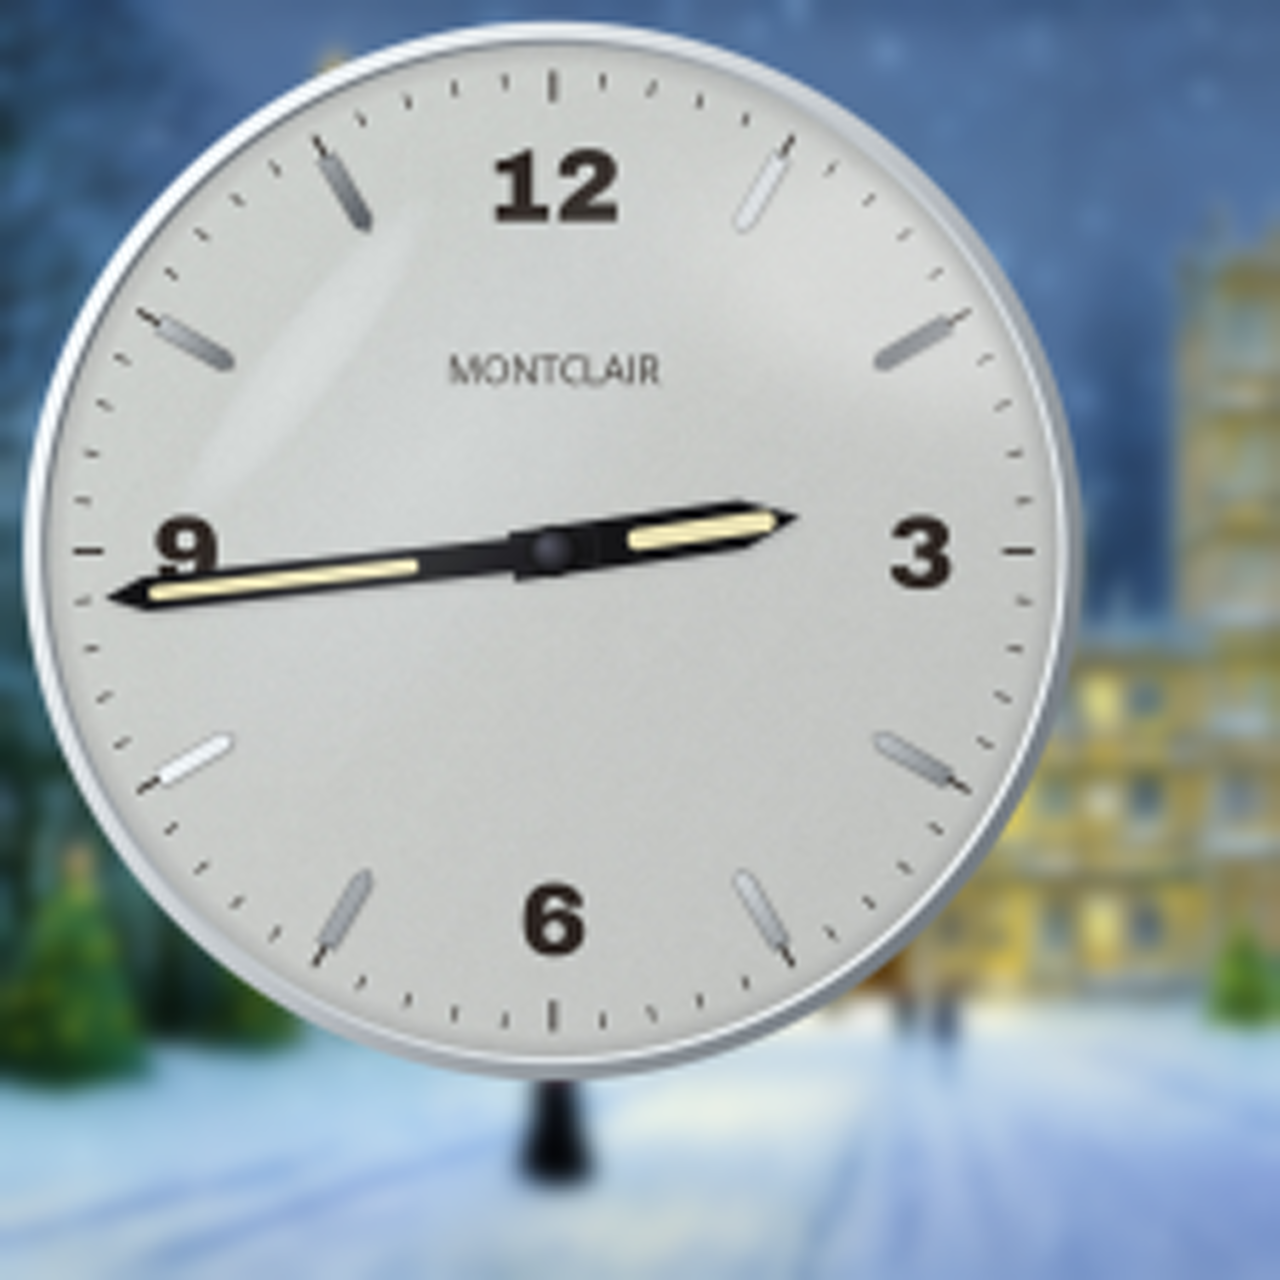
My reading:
2h44
